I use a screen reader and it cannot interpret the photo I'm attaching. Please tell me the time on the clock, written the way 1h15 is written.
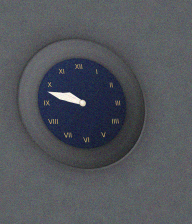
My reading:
9h48
